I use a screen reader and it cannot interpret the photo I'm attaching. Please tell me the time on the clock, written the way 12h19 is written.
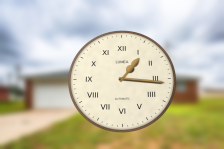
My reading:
1h16
